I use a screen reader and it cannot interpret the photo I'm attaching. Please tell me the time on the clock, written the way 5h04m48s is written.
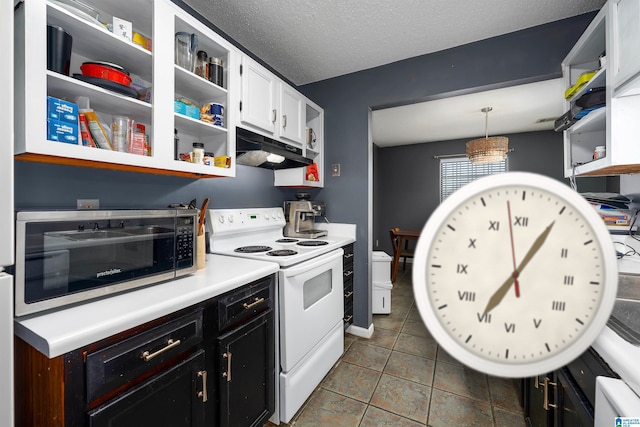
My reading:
7h04m58s
